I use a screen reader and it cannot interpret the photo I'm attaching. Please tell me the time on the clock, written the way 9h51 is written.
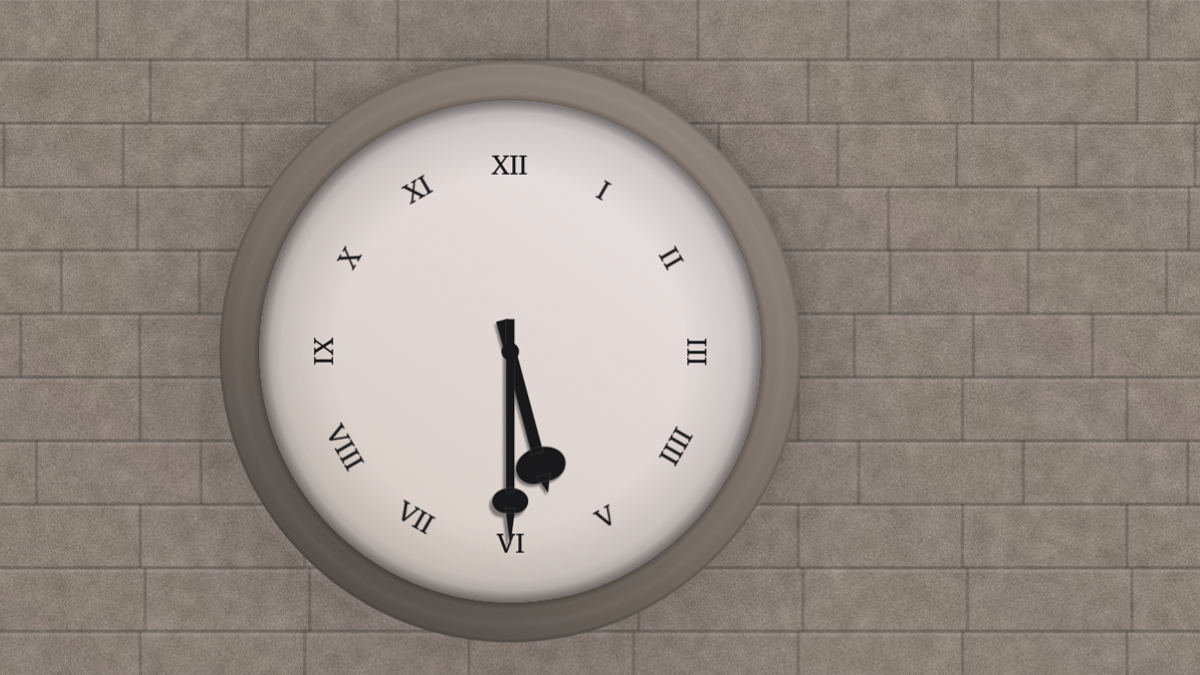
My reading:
5h30
